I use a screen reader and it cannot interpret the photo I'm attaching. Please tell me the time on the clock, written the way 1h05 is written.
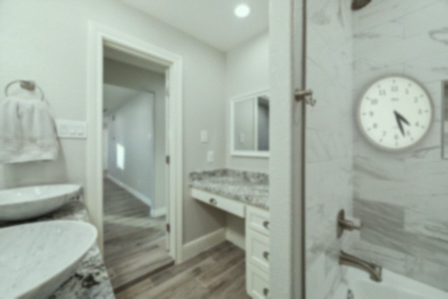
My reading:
4h27
